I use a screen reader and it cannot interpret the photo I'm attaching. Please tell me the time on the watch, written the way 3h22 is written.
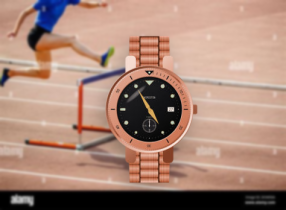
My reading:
4h55
